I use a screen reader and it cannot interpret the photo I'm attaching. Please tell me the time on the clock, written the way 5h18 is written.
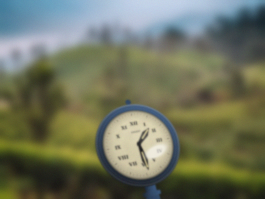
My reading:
1h29
